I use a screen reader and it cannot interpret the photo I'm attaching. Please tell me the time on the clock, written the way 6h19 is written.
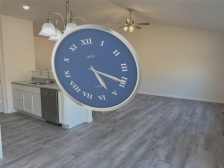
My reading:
5h20
